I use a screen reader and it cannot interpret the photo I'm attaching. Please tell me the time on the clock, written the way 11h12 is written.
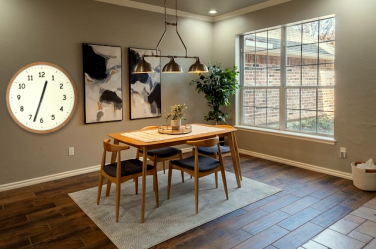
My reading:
12h33
